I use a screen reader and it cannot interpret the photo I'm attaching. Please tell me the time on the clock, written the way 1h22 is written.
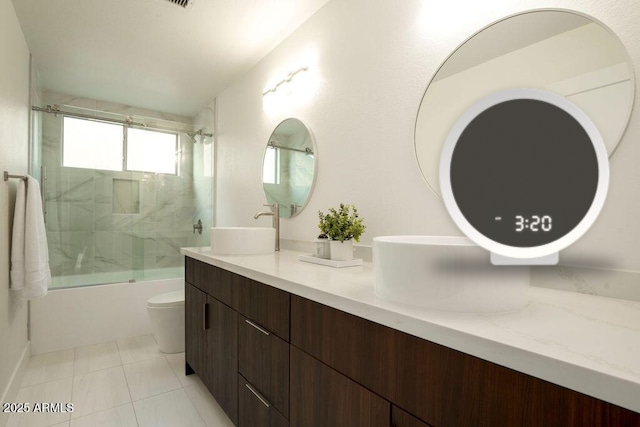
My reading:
3h20
